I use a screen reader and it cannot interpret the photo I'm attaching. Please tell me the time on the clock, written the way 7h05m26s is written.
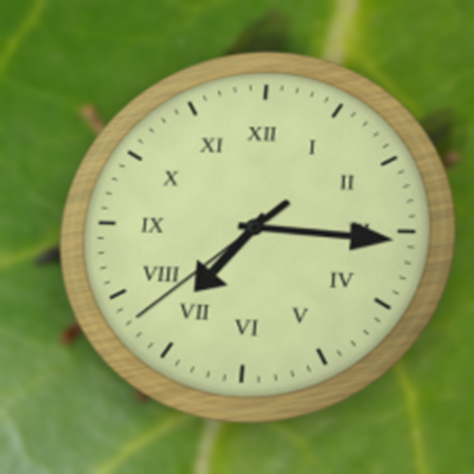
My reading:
7h15m38s
